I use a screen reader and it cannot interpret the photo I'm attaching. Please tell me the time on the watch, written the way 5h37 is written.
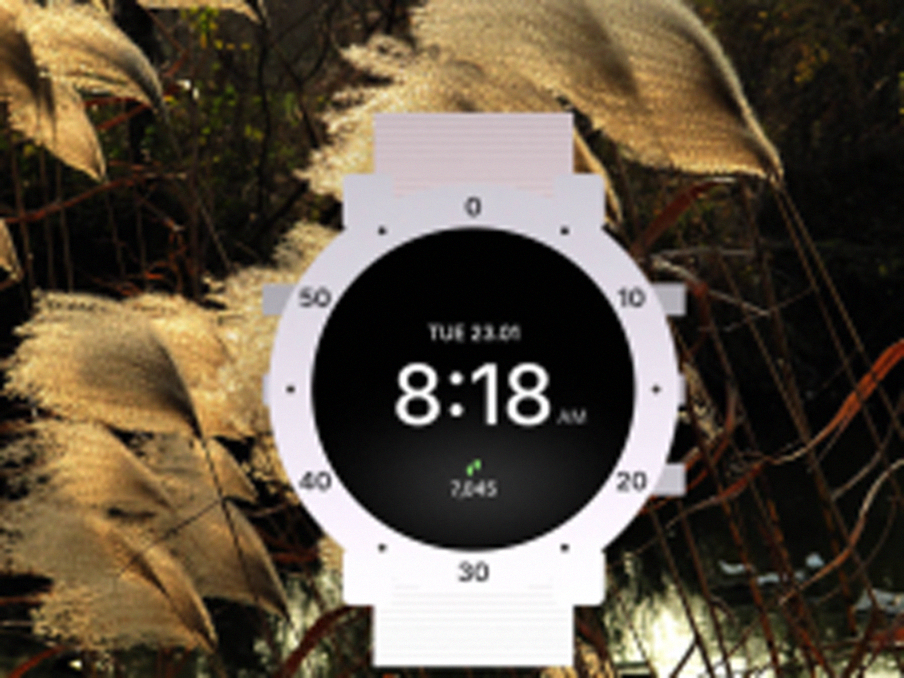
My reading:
8h18
